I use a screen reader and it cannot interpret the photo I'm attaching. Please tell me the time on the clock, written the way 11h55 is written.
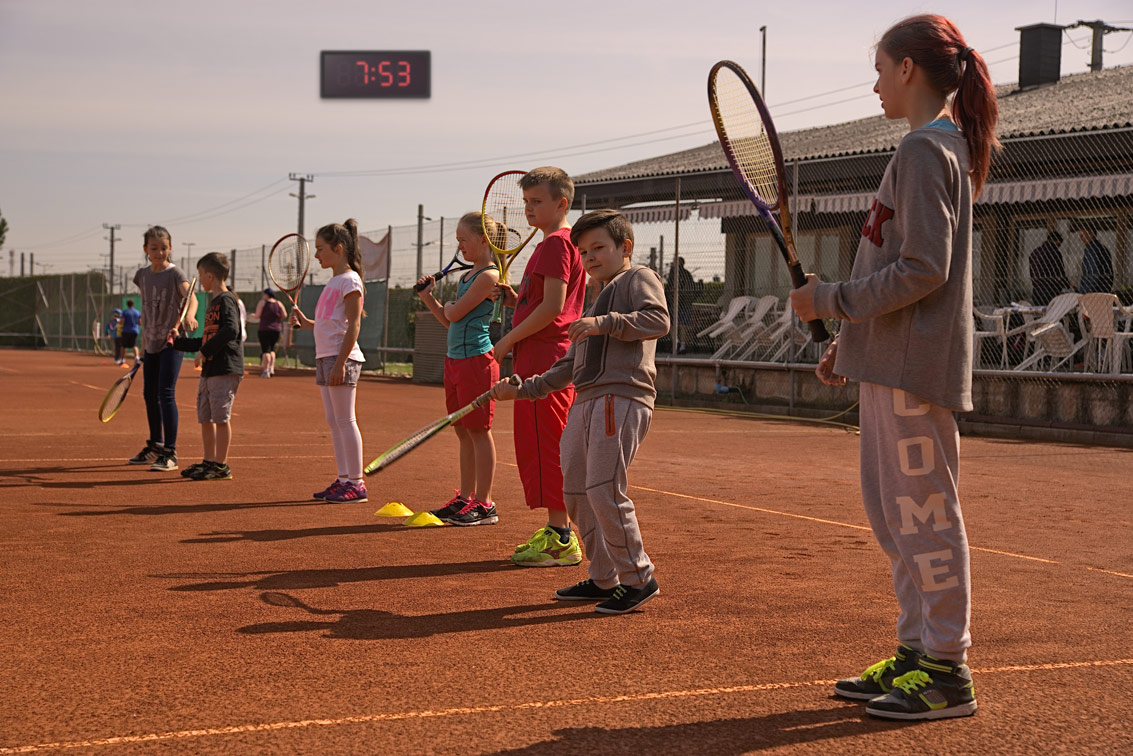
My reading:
7h53
